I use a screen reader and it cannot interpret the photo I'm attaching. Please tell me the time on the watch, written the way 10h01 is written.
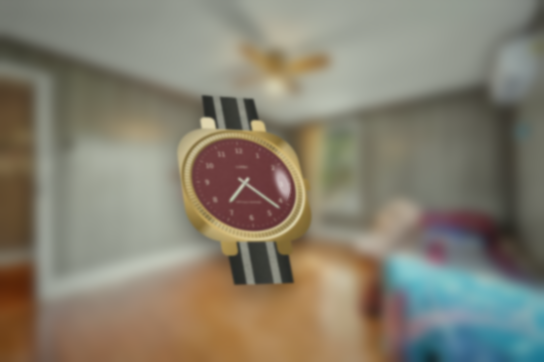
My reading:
7h22
